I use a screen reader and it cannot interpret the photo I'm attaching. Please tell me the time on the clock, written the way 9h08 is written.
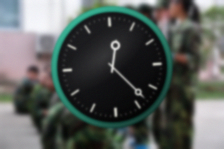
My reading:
12h23
